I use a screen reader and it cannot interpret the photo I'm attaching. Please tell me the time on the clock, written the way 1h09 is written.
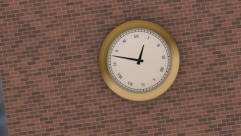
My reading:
12h48
